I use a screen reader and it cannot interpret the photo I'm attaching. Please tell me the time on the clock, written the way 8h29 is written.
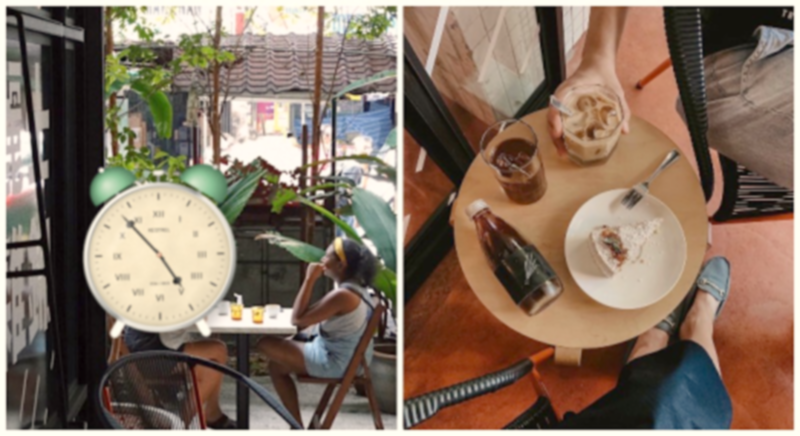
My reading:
4h53
